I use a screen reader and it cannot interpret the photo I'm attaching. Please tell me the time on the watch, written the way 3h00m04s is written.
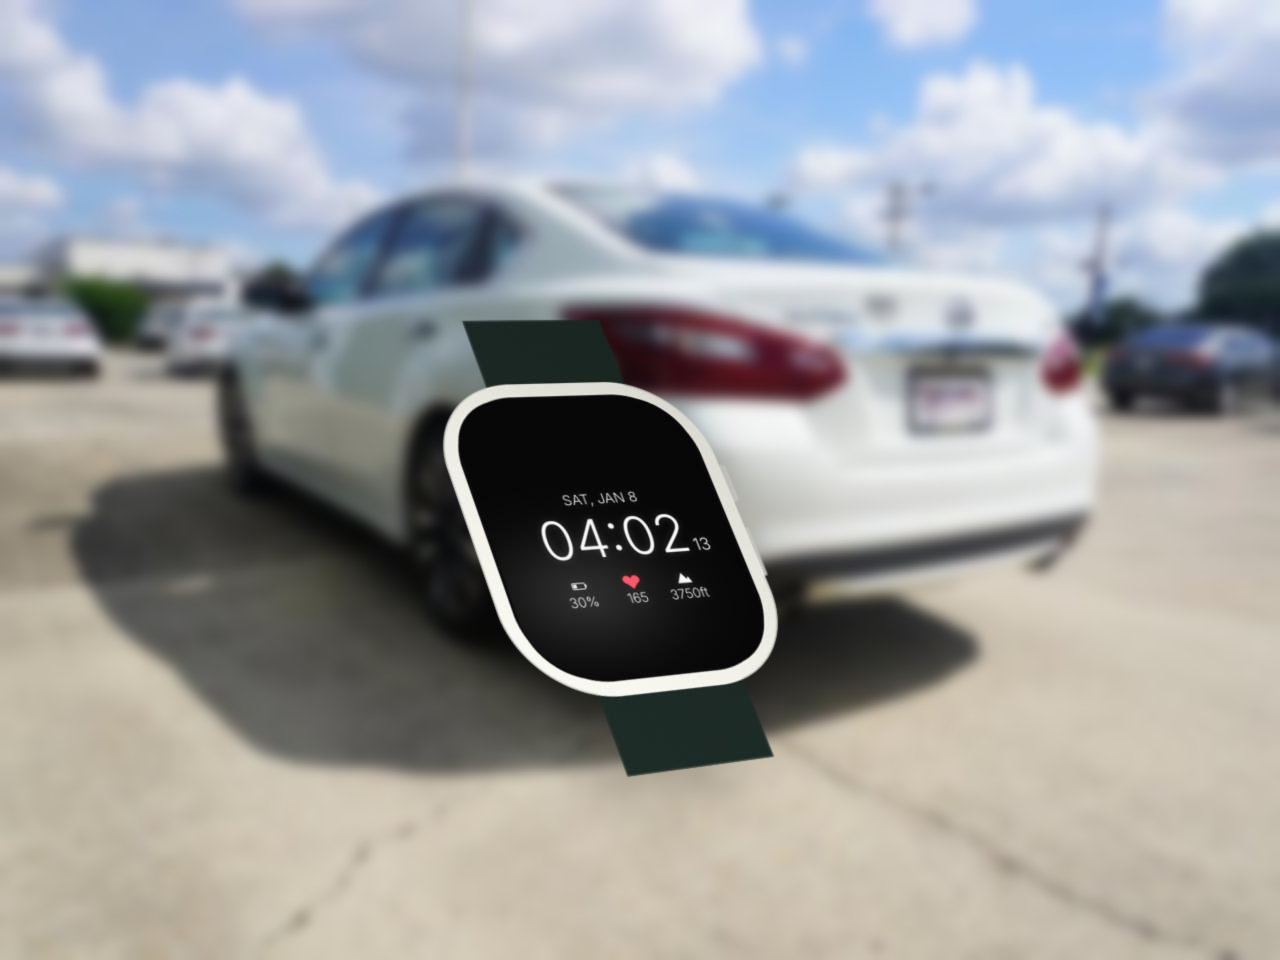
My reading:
4h02m13s
